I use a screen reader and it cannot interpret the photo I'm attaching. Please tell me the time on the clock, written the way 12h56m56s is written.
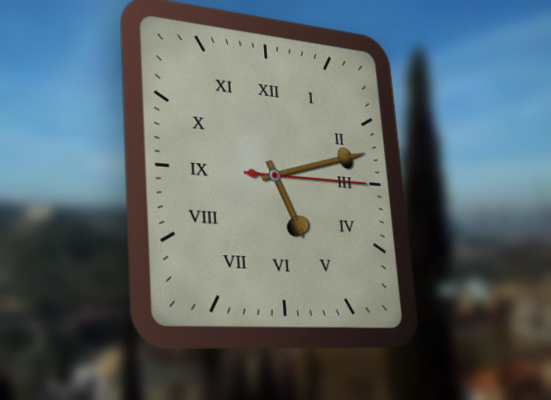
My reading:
5h12m15s
